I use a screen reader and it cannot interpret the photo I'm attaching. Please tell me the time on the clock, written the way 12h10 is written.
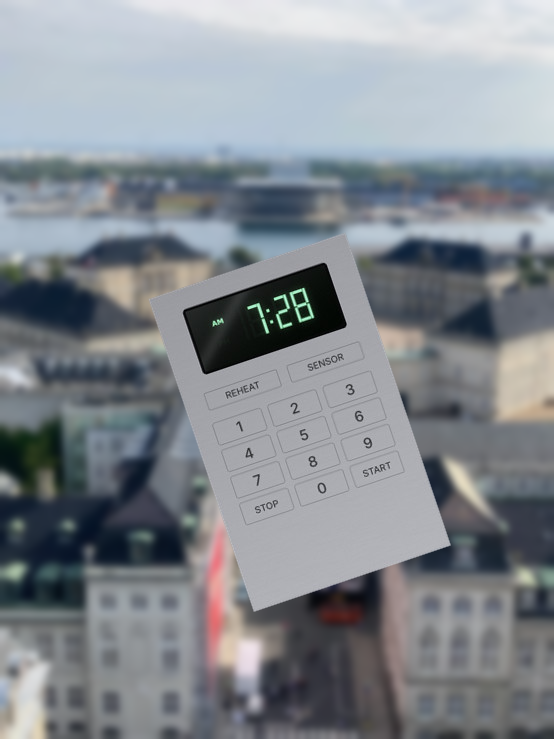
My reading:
7h28
